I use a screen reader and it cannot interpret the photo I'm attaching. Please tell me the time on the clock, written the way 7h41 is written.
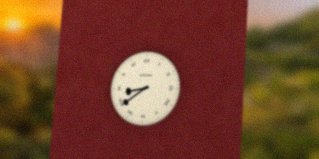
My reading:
8h39
